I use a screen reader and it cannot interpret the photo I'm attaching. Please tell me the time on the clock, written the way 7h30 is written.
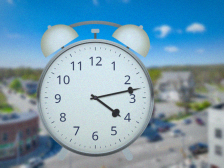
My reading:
4h13
